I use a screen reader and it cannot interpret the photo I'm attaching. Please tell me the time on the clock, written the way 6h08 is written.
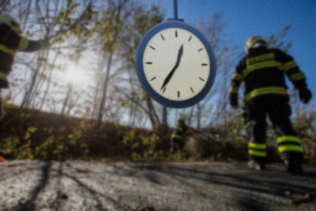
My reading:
12h36
